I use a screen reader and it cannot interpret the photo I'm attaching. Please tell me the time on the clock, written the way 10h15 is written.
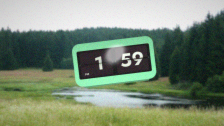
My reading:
1h59
